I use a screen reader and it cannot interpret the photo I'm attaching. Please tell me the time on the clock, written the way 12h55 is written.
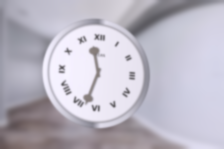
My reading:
11h33
